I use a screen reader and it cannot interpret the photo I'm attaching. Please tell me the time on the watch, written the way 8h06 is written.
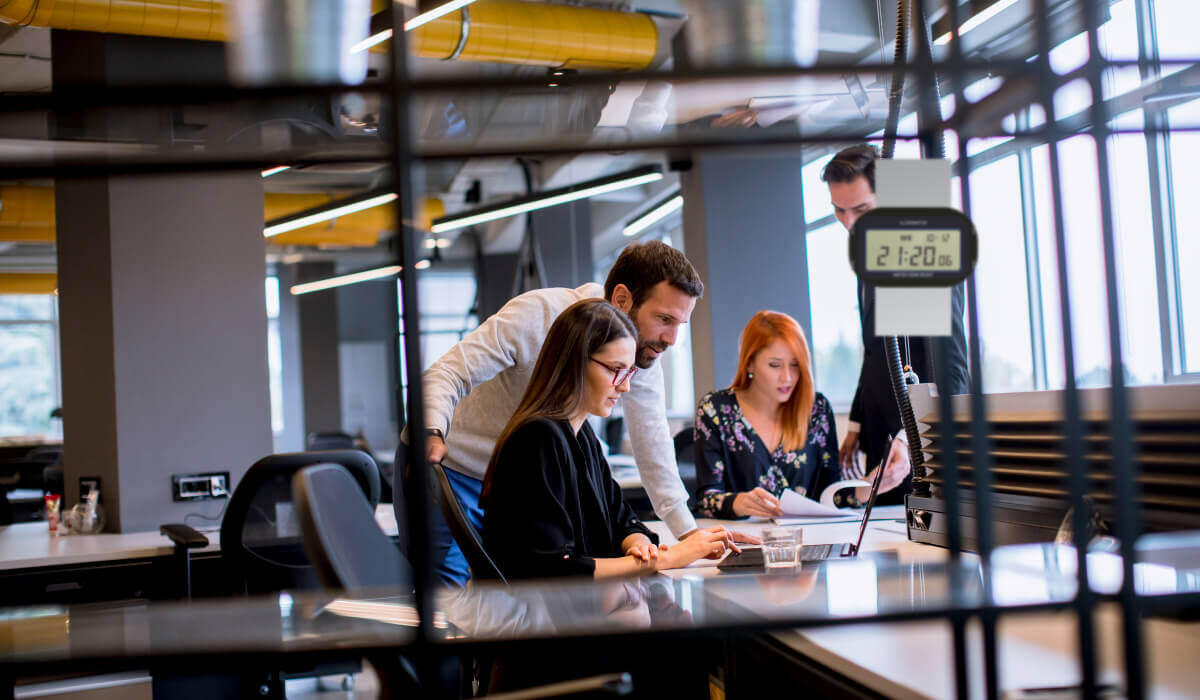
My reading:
21h20
